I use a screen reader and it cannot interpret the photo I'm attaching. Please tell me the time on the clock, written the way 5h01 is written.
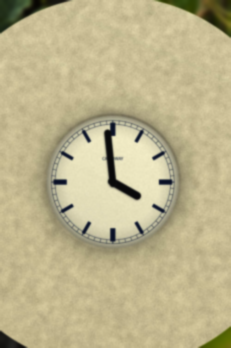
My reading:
3h59
